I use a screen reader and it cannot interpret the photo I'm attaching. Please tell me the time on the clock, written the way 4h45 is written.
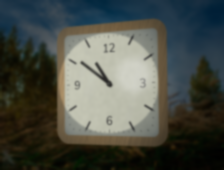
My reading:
10h51
